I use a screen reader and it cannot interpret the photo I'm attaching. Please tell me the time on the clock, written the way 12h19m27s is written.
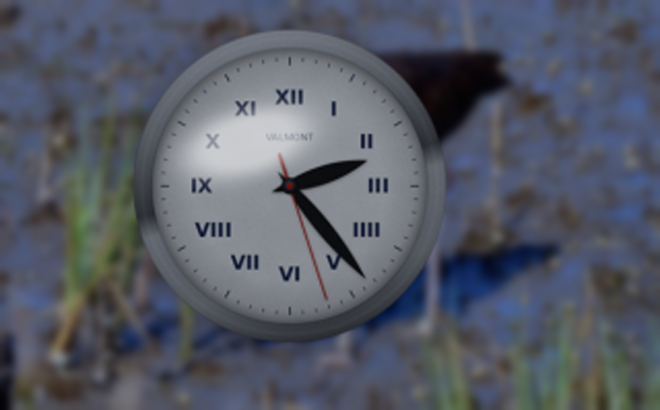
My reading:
2h23m27s
